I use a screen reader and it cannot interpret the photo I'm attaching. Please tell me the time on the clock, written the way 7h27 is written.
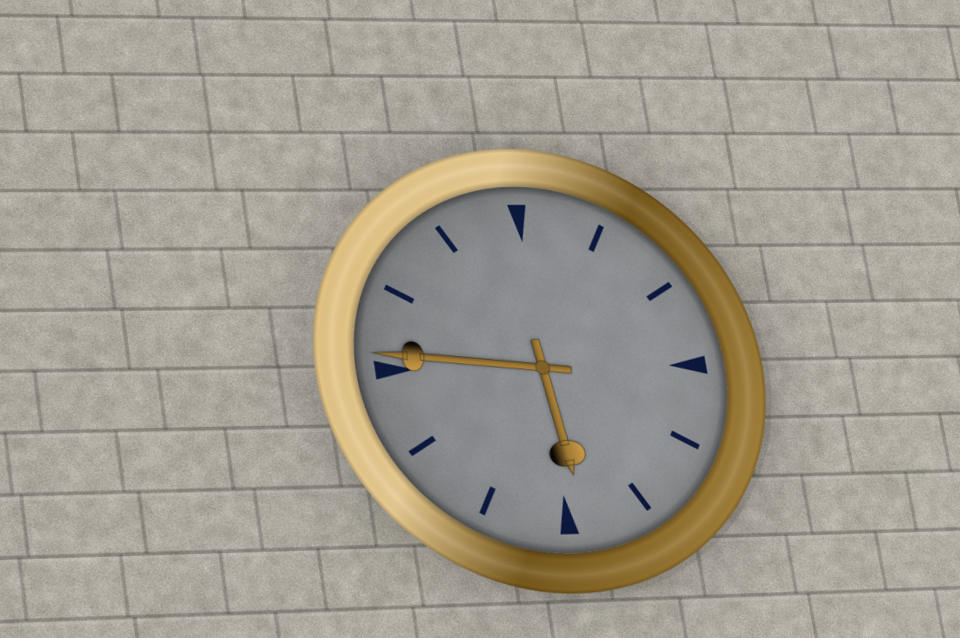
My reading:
5h46
